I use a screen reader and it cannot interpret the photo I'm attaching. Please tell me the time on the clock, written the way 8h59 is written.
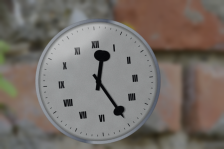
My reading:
12h25
